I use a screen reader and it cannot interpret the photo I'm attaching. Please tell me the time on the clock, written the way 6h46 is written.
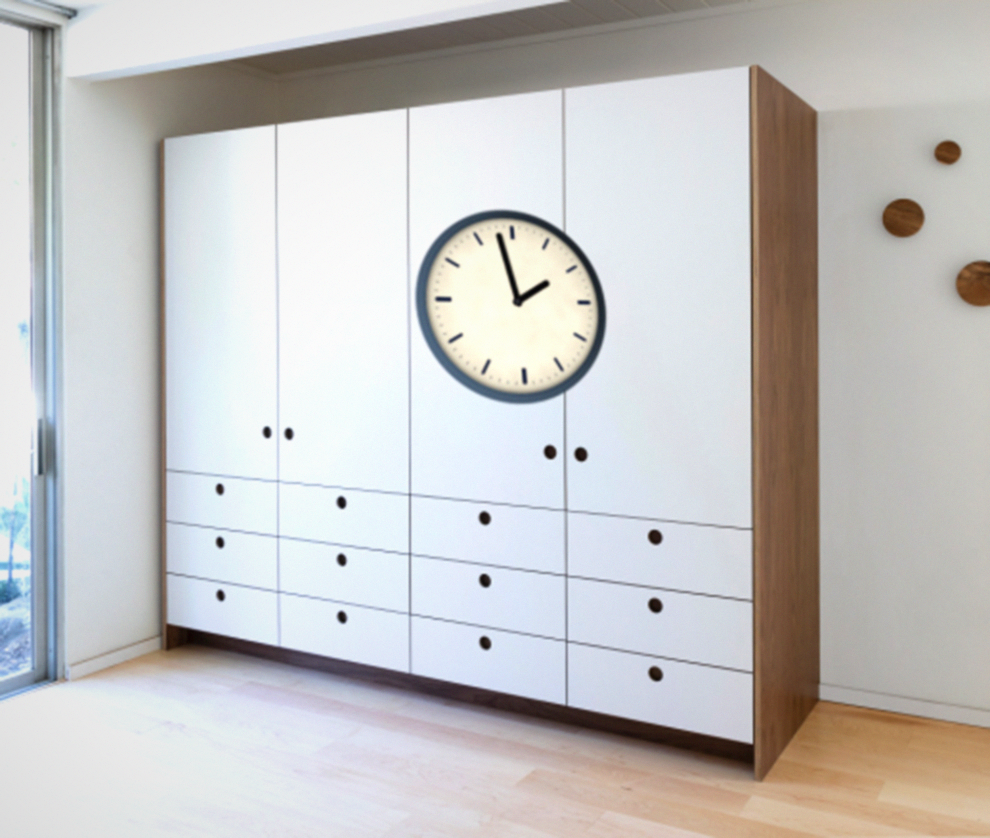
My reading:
1h58
